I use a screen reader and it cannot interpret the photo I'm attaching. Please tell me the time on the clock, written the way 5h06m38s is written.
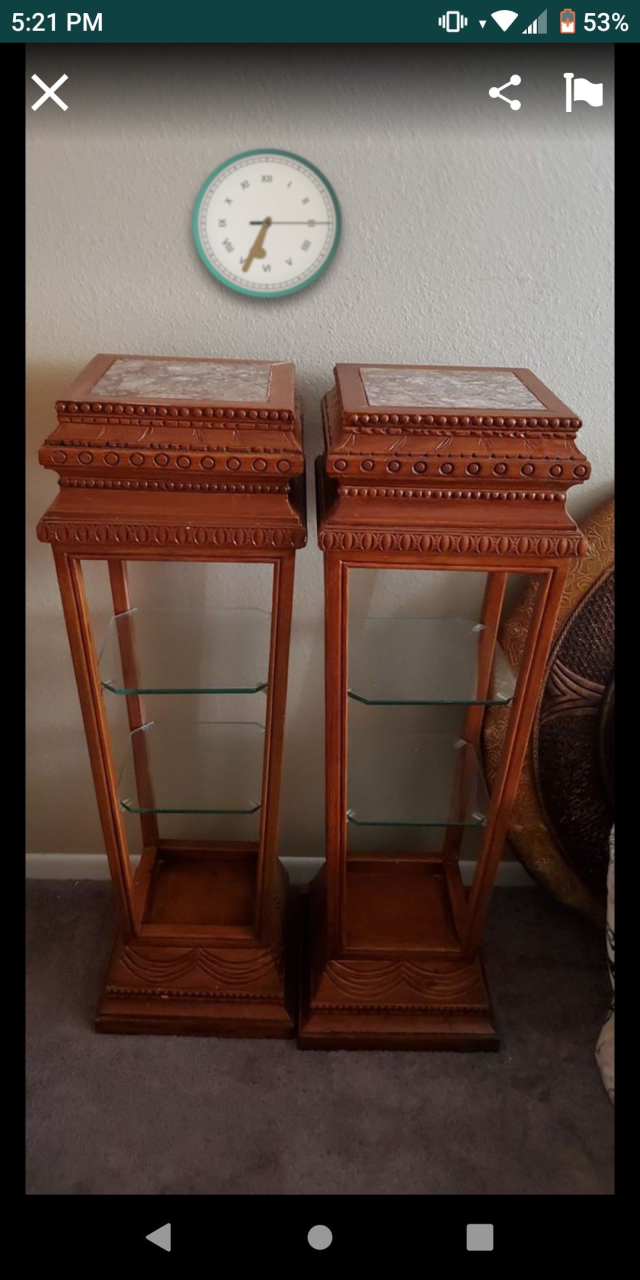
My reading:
6h34m15s
